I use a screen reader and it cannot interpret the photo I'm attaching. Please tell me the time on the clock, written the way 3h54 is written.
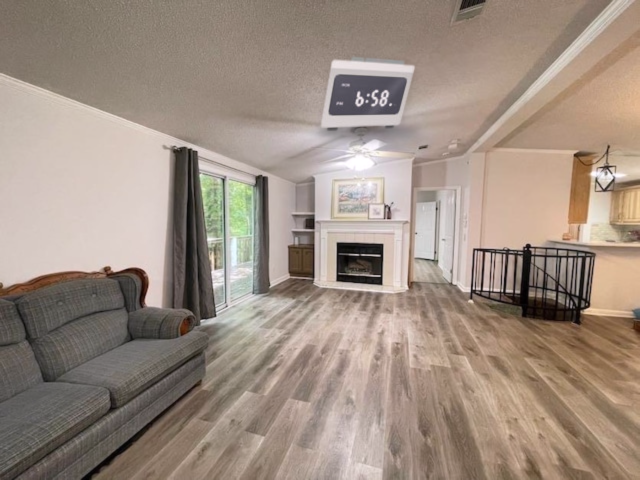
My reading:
6h58
